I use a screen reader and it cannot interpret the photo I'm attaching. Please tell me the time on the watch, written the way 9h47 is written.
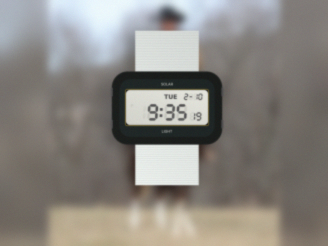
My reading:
9h35
